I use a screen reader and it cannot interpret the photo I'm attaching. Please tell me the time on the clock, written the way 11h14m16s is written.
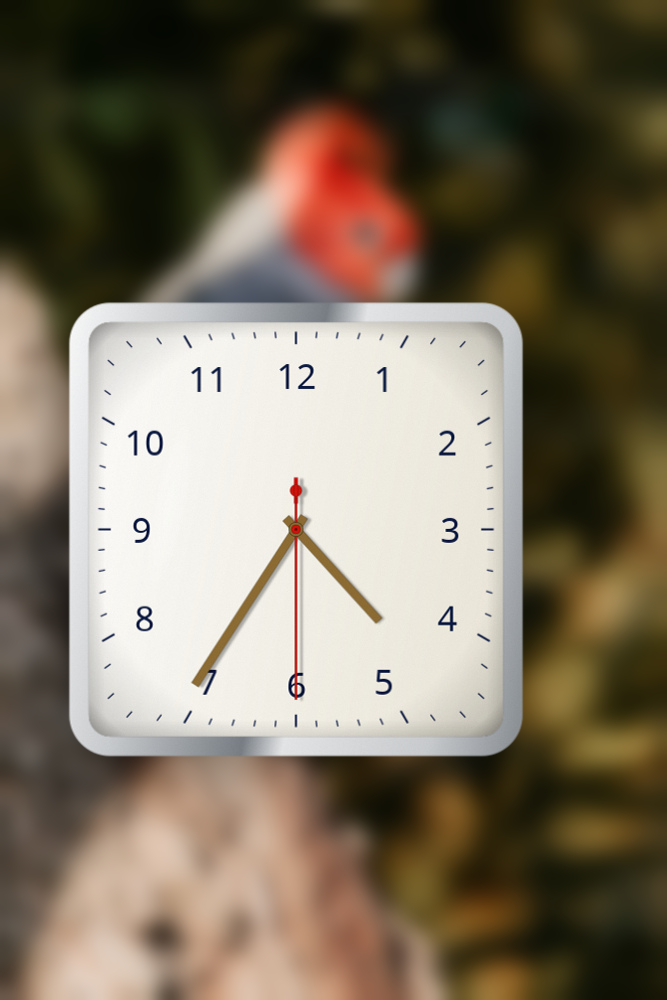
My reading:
4h35m30s
